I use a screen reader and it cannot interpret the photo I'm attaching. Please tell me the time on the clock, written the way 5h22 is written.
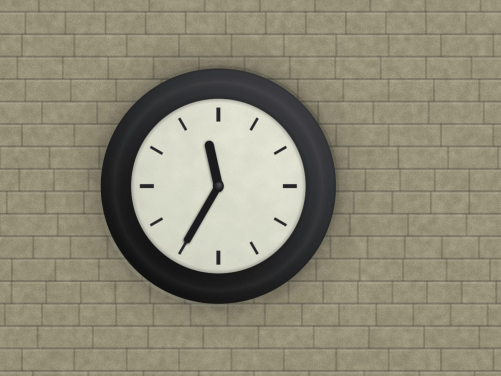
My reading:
11h35
